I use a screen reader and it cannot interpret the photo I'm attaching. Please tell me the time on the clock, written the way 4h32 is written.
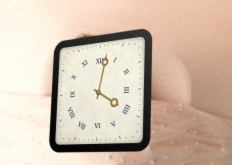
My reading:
4h02
